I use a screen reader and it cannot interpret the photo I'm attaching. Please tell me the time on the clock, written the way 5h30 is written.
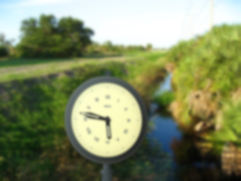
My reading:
5h47
